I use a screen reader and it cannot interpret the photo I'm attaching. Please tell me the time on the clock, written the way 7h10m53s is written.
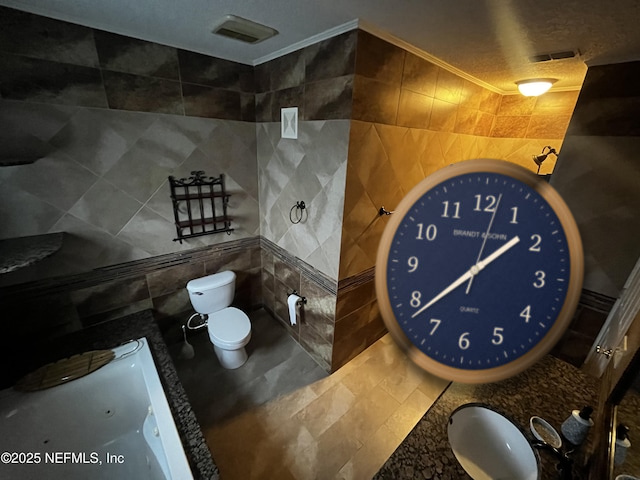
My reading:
1h38m02s
